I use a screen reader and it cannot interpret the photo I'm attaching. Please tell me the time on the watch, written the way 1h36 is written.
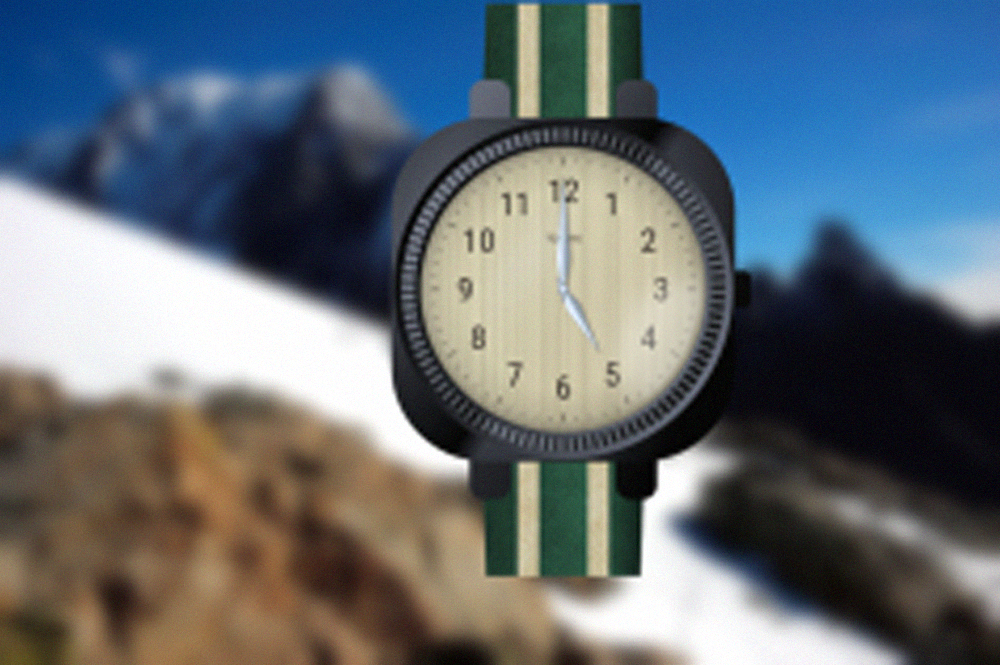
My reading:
5h00
